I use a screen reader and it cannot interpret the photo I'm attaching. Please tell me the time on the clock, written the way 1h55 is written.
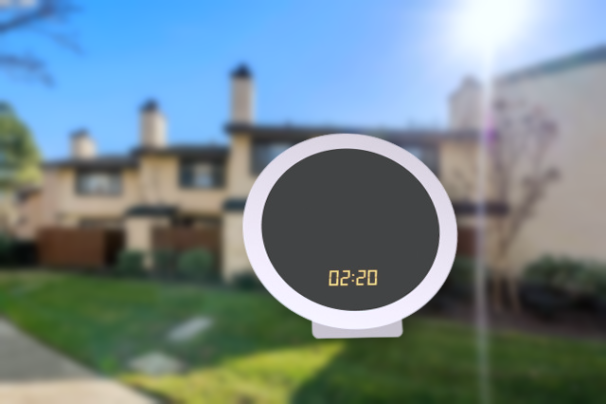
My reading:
2h20
